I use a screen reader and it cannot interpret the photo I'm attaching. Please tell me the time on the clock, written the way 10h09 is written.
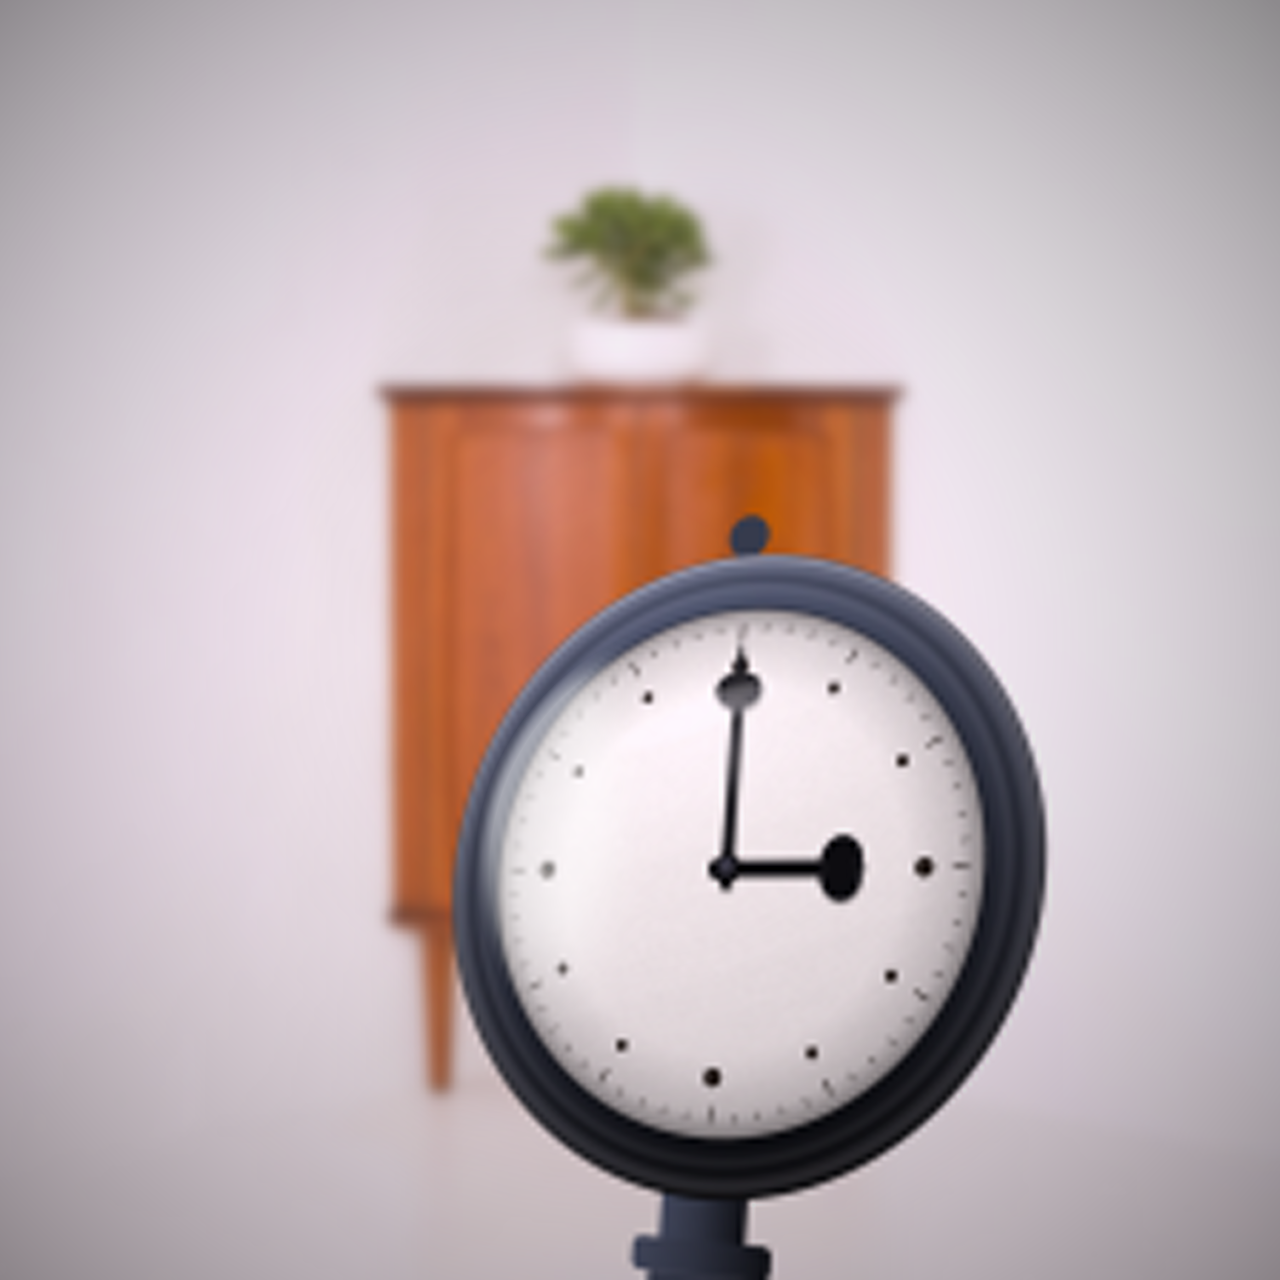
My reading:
3h00
